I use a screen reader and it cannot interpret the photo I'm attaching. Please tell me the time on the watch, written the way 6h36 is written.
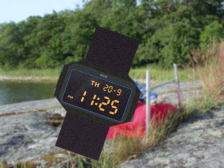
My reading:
11h25
